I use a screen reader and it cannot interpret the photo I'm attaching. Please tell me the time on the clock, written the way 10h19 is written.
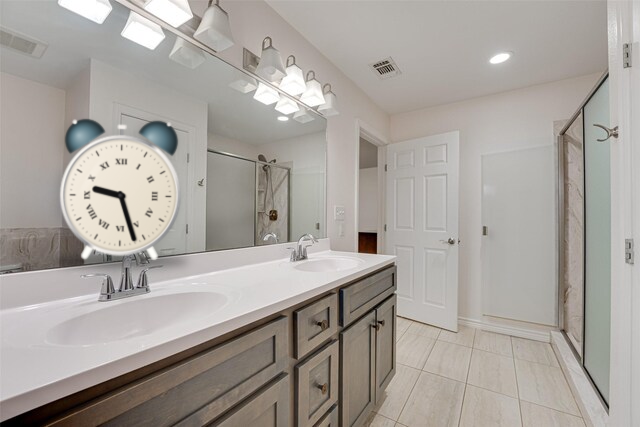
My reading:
9h27
